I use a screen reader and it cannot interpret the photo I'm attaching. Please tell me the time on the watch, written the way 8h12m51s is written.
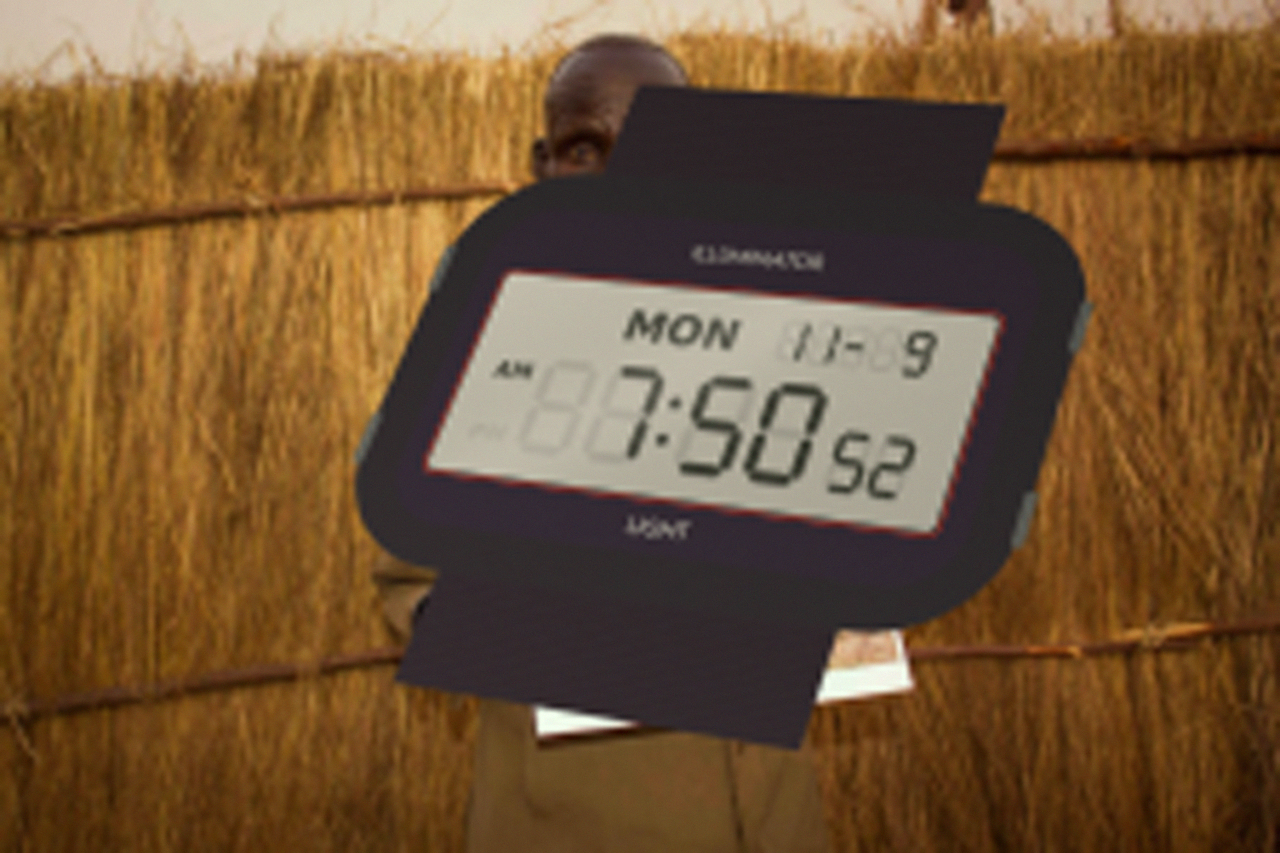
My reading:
7h50m52s
